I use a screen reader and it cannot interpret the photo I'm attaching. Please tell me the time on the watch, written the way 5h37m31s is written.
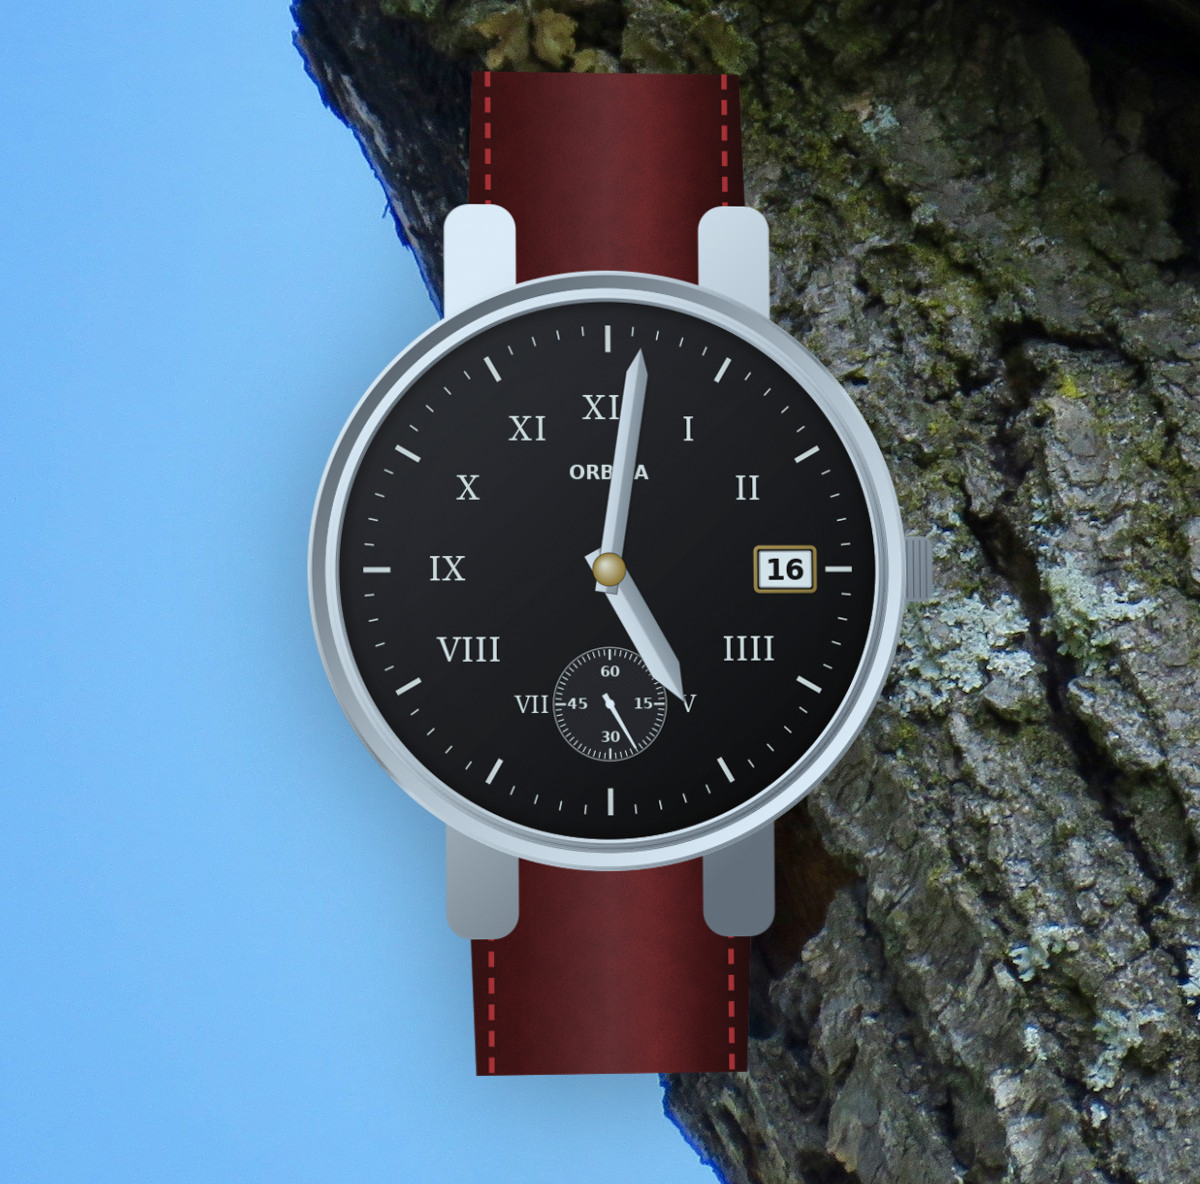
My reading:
5h01m25s
